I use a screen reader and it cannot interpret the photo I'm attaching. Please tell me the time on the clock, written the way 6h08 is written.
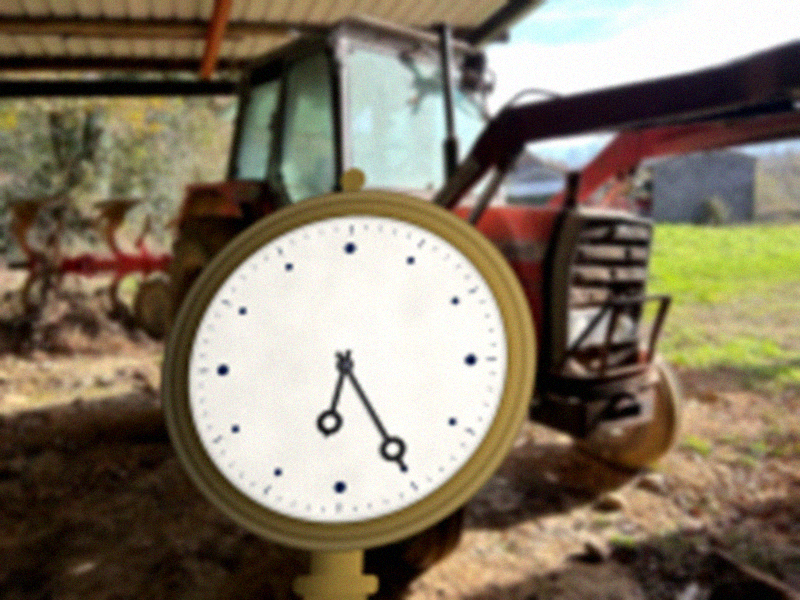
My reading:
6h25
